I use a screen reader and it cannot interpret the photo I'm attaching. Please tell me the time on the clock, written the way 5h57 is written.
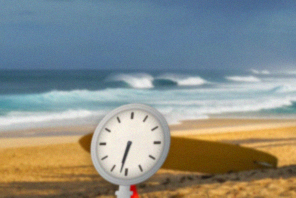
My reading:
6h32
